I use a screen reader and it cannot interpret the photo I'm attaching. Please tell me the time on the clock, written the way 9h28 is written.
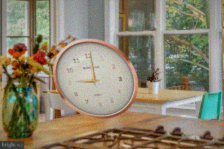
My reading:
9h01
